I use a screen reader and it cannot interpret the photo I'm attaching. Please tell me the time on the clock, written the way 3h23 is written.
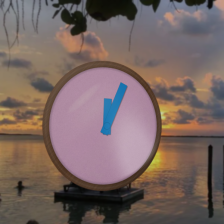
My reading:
12h04
